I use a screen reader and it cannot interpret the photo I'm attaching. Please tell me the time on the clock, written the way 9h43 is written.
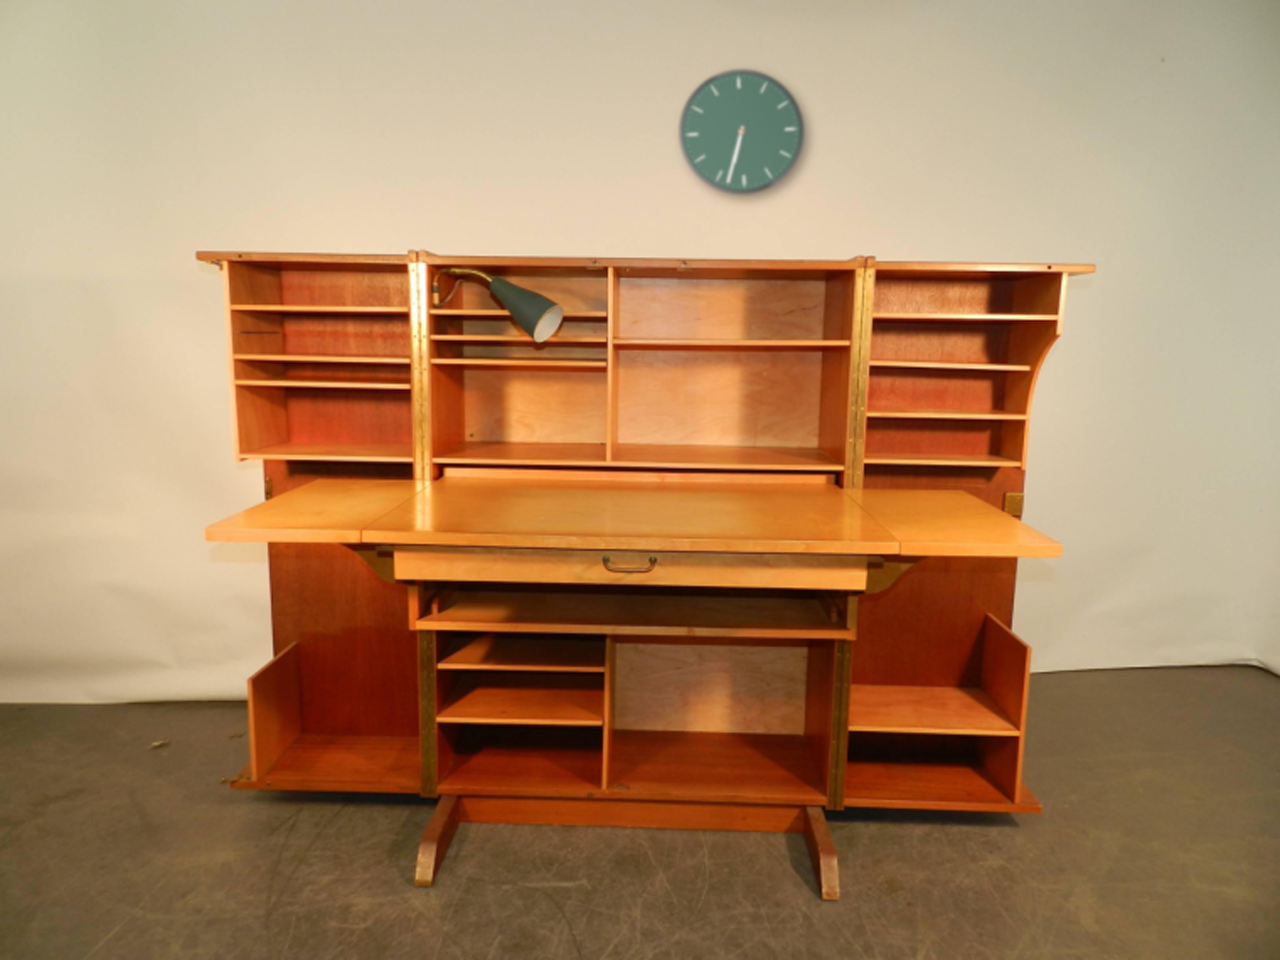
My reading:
6h33
